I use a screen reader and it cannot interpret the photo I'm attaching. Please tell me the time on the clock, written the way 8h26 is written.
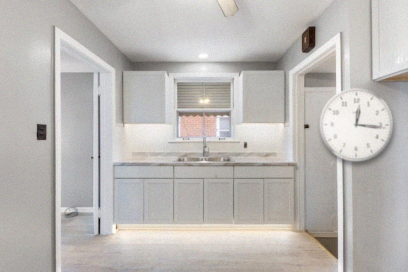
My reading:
12h16
